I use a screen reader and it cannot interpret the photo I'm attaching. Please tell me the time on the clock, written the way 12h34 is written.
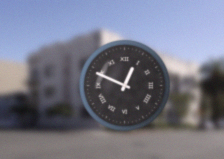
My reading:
12h49
